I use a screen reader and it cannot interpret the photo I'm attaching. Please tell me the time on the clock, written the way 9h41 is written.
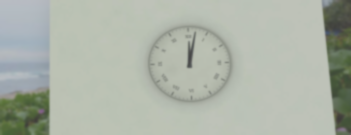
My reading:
12h02
